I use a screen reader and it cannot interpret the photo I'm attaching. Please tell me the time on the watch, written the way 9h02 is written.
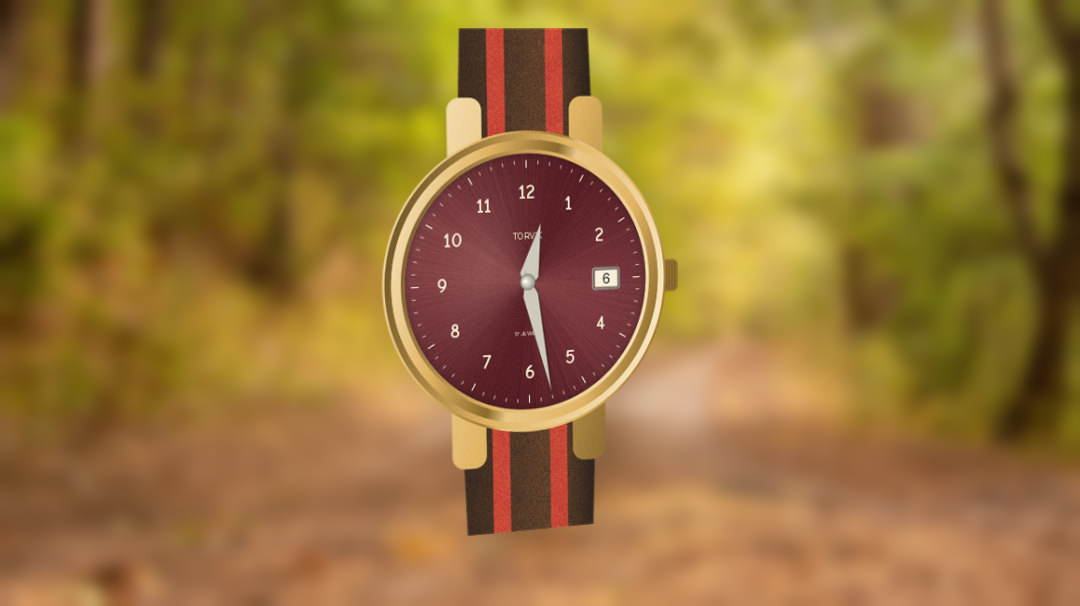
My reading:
12h28
